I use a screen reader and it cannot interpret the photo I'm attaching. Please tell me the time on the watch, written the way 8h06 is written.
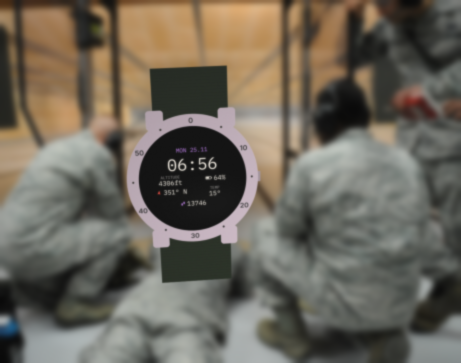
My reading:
6h56
